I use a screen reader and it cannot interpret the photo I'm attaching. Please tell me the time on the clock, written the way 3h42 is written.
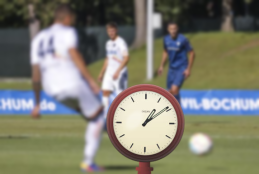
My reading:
1h09
